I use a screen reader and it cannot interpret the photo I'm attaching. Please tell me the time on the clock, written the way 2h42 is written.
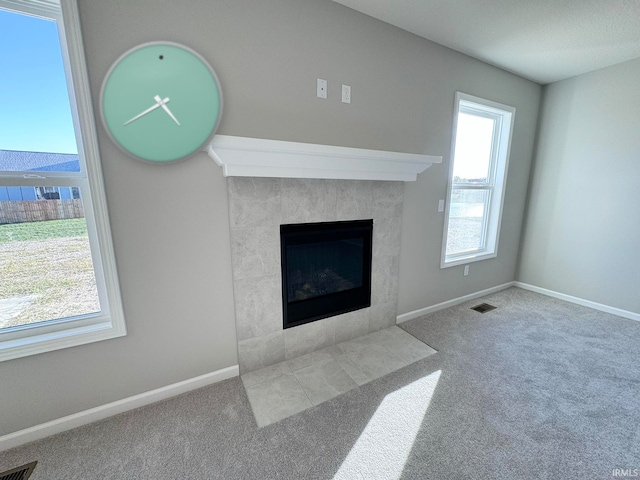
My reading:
4h40
